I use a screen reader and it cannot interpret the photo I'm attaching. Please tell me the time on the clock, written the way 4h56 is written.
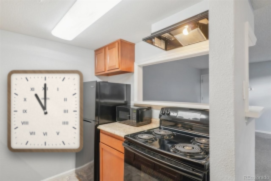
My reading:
11h00
